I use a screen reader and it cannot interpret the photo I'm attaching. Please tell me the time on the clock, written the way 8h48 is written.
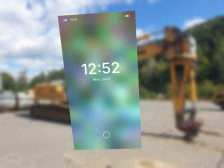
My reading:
12h52
